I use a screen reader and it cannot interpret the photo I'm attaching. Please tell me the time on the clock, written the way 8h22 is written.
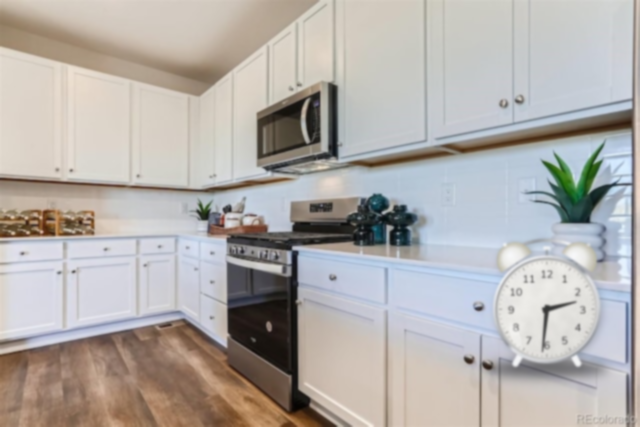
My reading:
2h31
